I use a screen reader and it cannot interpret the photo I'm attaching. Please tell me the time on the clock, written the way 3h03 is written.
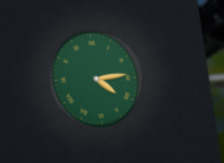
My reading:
4h14
